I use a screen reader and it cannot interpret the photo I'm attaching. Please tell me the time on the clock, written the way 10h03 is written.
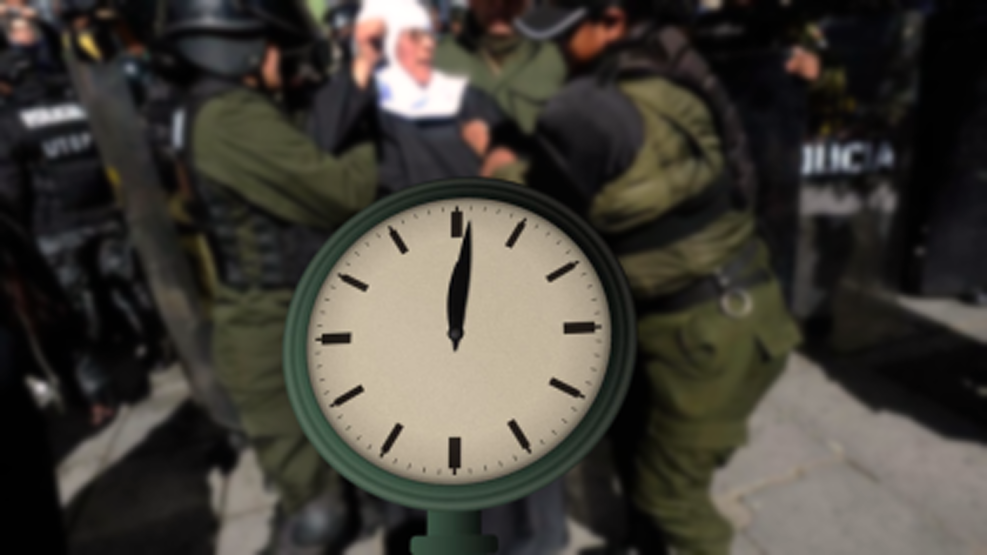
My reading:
12h01
